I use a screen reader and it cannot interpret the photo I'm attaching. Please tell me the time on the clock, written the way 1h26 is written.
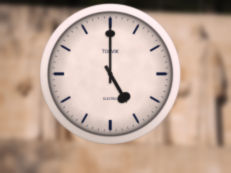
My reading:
5h00
